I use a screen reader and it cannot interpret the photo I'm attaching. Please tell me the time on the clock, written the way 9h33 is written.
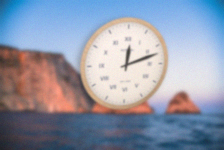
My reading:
12h12
